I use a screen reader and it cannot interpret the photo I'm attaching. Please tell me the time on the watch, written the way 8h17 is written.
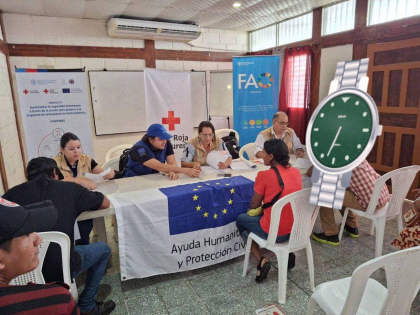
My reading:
6h33
